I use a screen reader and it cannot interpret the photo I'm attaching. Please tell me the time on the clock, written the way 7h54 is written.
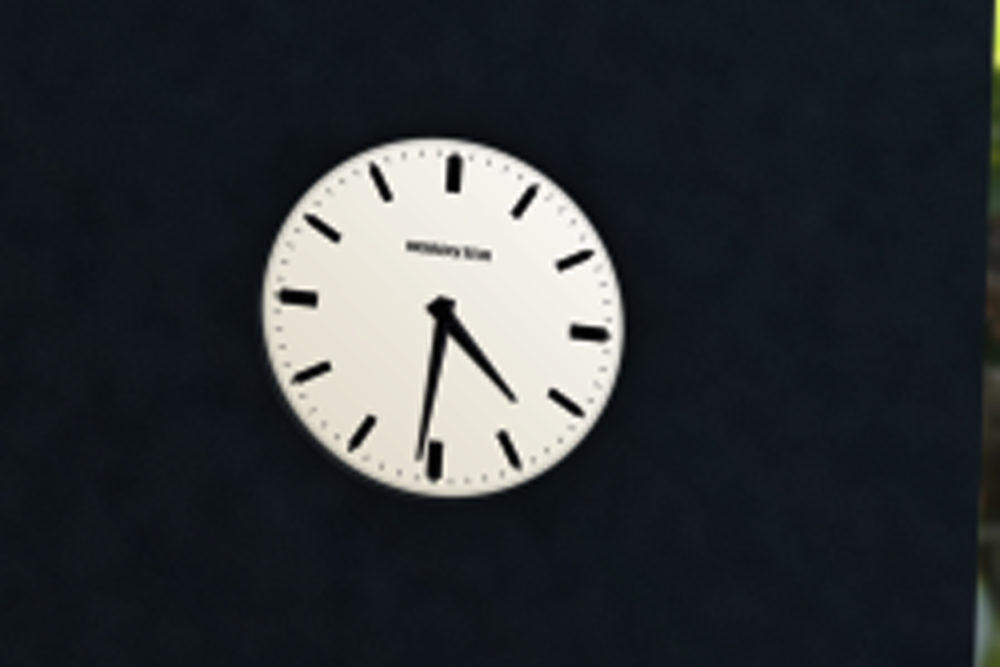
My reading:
4h31
